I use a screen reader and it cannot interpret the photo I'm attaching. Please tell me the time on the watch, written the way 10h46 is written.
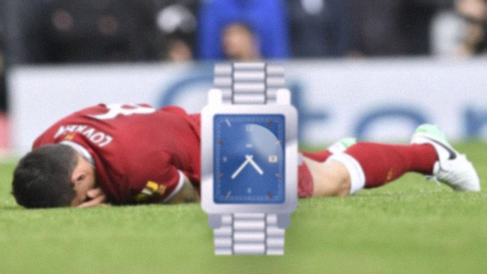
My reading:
4h37
